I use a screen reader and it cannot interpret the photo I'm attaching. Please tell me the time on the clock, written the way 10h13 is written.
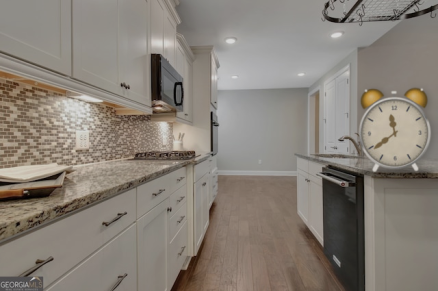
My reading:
11h39
